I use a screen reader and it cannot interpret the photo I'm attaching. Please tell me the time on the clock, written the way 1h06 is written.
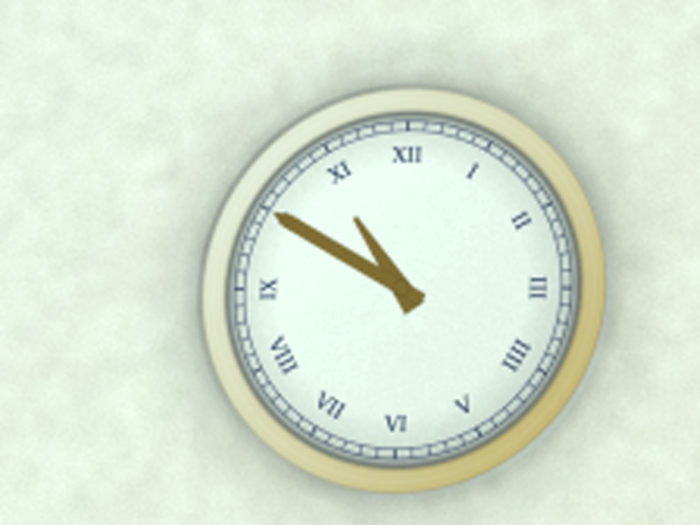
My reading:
10h50
